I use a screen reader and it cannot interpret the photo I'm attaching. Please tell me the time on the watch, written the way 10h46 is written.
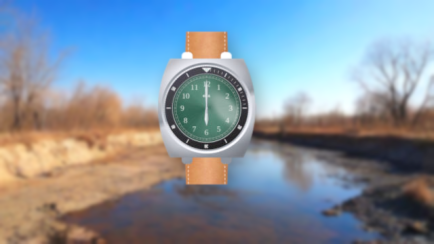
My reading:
6h00
